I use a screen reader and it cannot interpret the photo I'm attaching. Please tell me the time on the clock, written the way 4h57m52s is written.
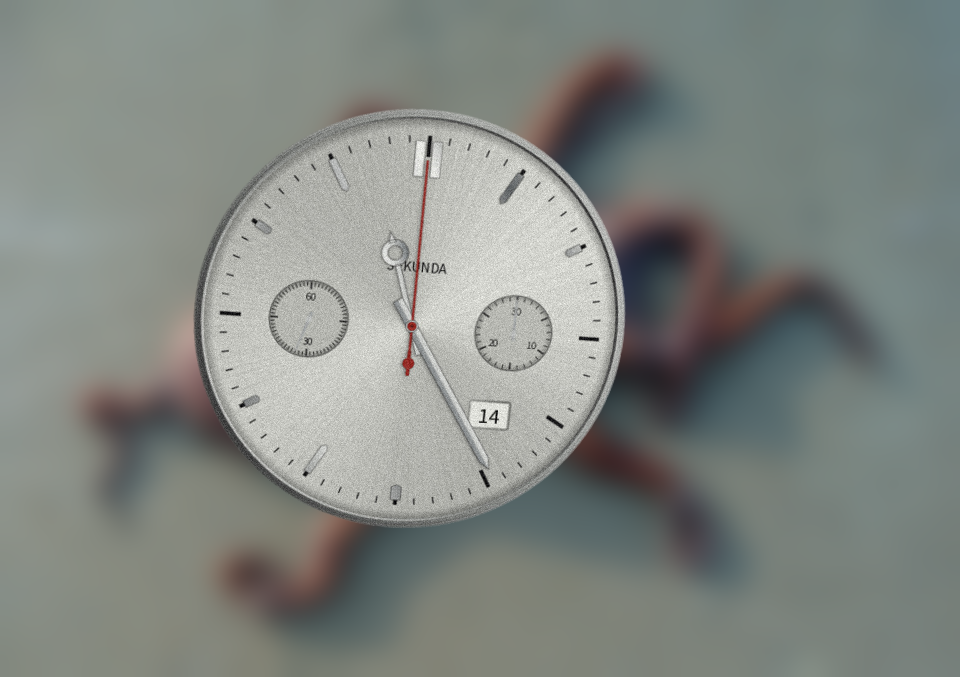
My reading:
11h24m33s
